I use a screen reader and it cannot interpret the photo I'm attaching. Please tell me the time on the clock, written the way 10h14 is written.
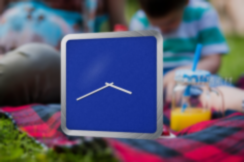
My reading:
3h41
